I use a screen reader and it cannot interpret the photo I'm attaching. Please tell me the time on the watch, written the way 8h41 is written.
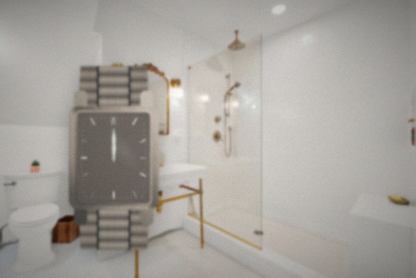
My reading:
12h00
